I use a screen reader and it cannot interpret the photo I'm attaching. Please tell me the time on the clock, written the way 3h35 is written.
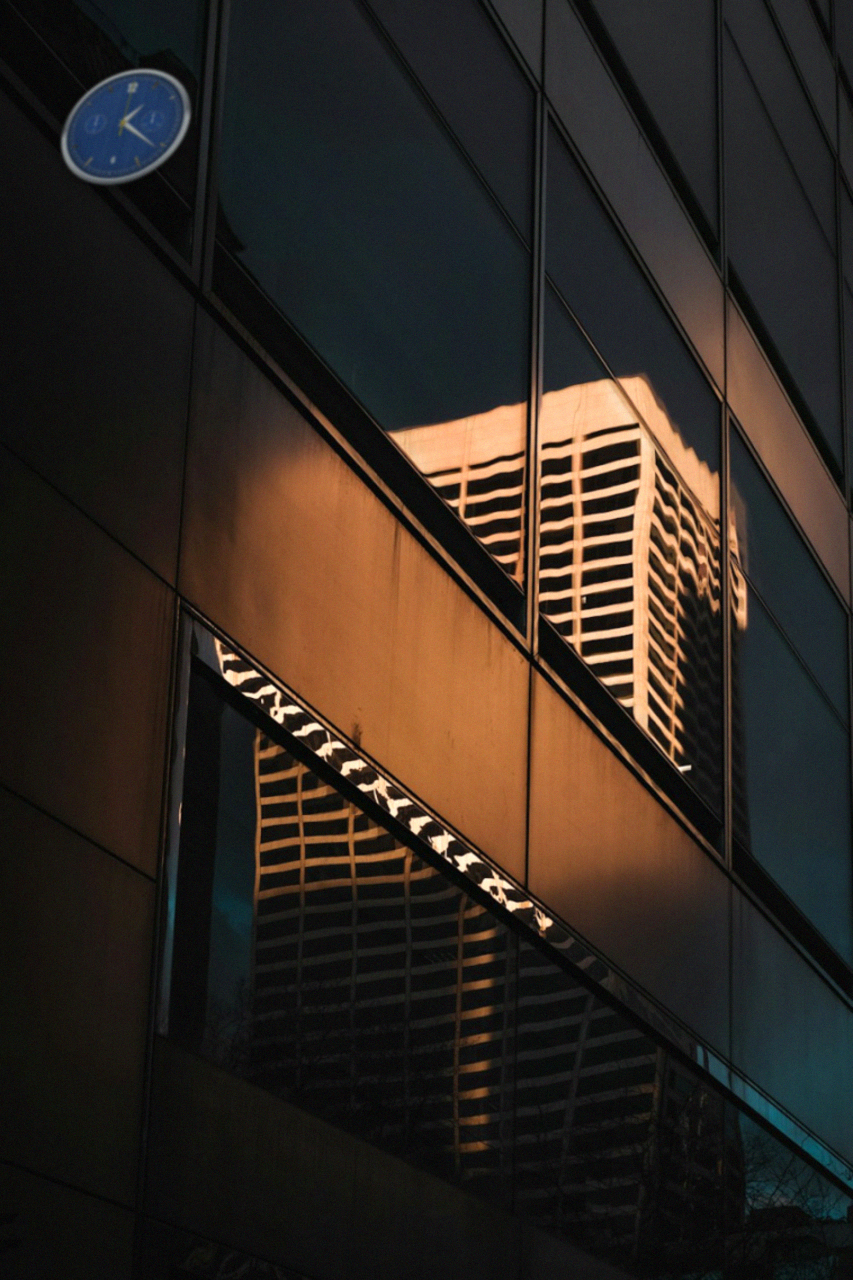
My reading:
1h21
